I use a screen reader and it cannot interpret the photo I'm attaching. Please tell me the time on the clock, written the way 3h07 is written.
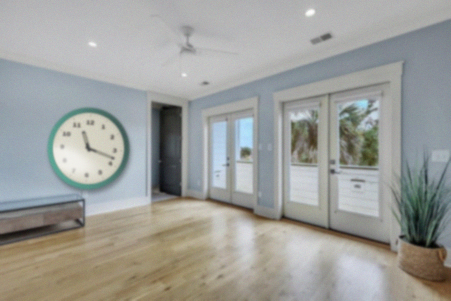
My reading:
11h18
